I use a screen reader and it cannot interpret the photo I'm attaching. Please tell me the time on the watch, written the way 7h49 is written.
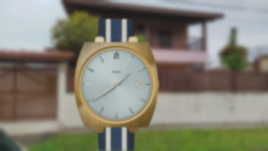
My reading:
1h39
